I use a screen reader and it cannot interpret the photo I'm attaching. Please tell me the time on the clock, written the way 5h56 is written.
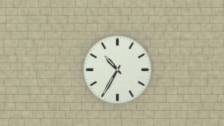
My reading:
10h35
